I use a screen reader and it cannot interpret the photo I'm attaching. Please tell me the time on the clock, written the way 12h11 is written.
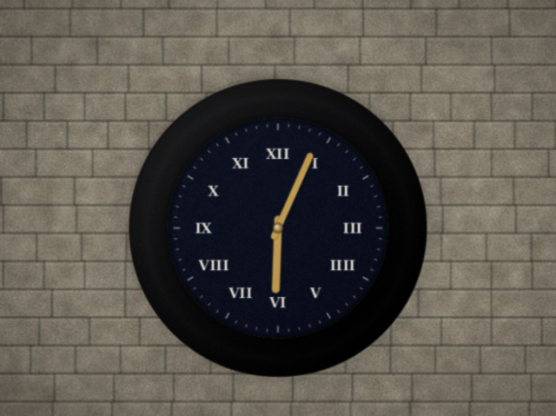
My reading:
6h04
